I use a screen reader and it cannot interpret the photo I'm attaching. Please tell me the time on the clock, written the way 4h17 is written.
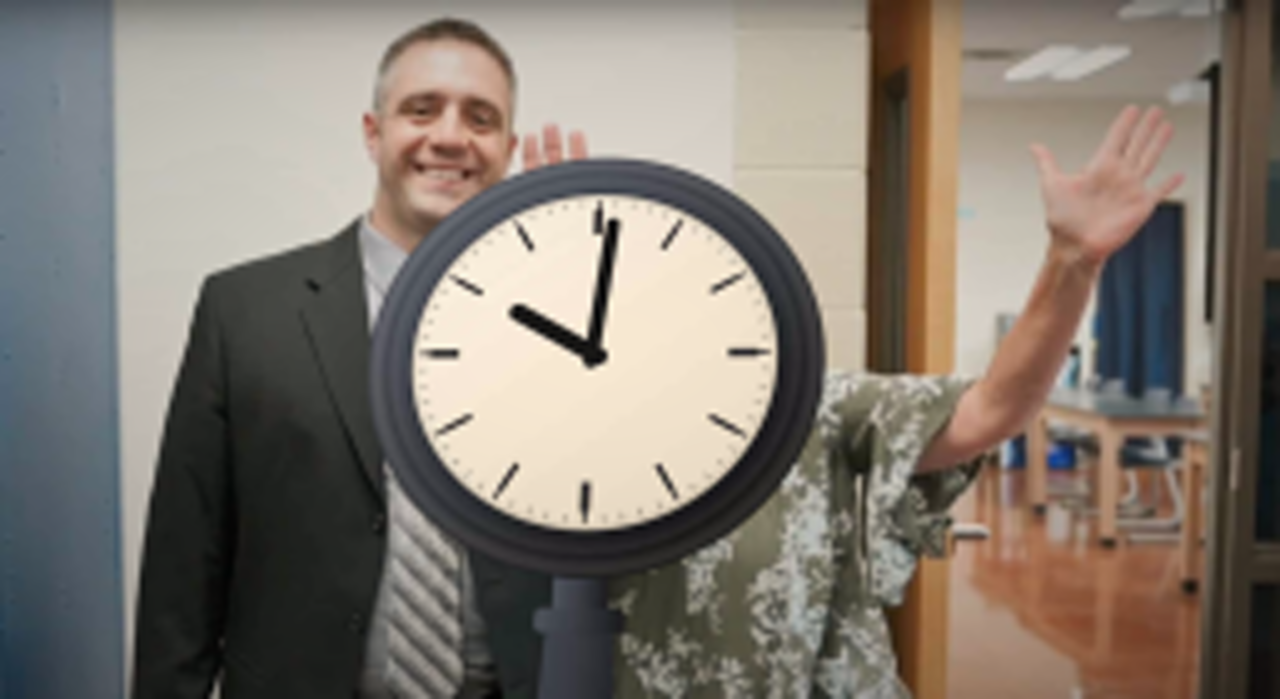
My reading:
10h01
